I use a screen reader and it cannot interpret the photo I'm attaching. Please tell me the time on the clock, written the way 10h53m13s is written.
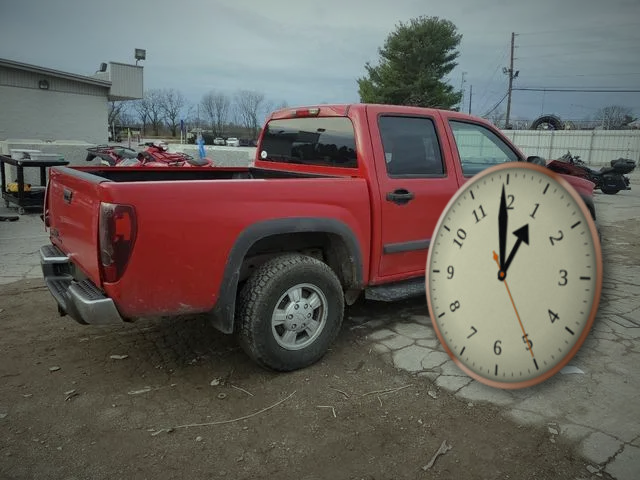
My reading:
12h59m25s
